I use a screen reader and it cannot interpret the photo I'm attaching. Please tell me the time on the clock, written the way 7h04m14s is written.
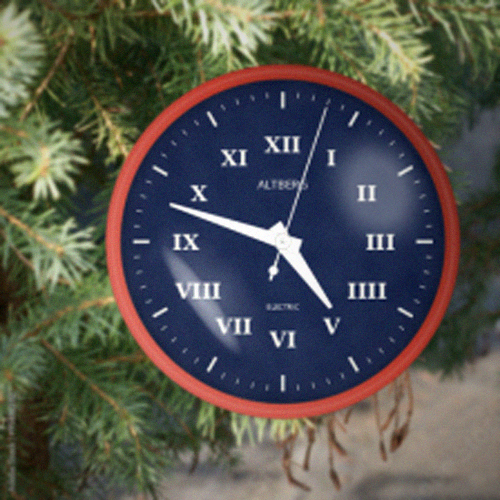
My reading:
4h48m03s
